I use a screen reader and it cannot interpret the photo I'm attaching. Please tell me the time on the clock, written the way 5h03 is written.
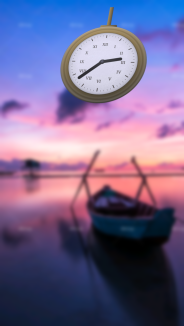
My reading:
2h38
